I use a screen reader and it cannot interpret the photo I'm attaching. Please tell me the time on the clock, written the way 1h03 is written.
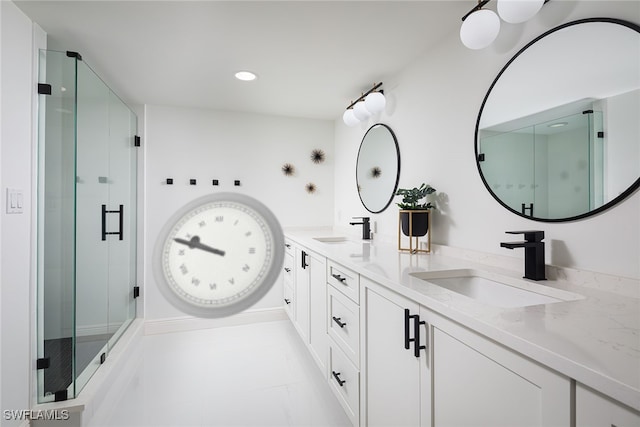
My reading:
9h48
